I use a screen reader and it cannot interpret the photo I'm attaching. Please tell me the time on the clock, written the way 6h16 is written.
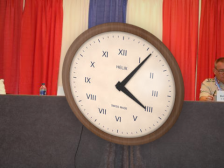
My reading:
4h06
